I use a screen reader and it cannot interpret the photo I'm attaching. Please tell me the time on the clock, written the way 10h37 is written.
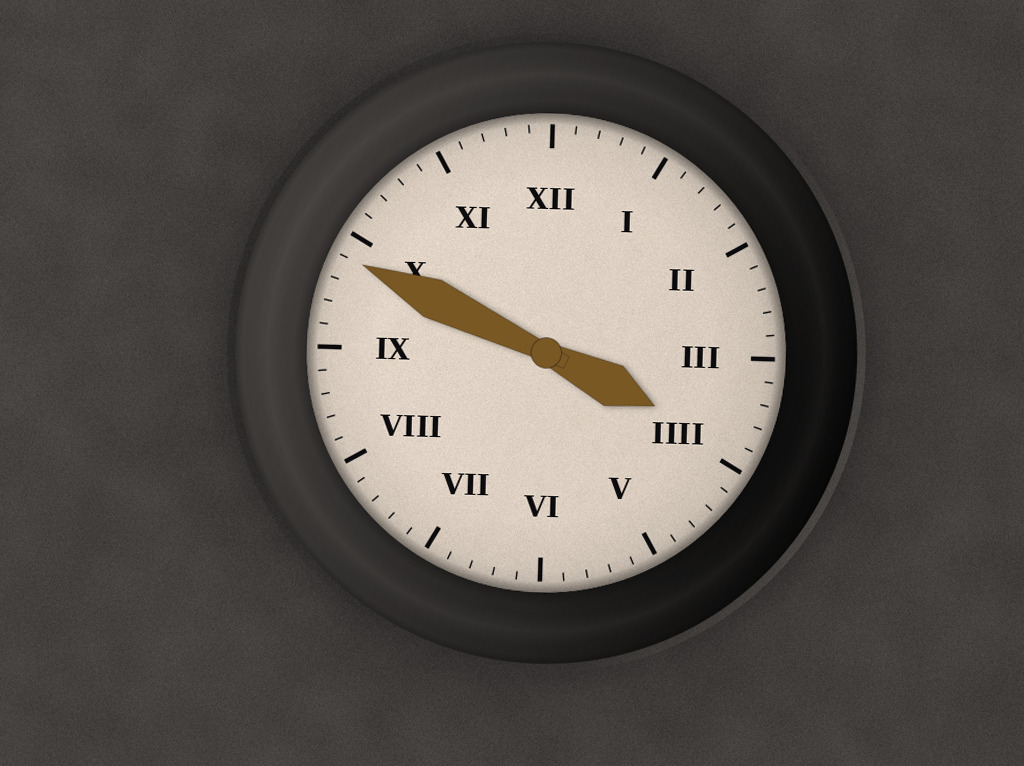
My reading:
3h49
